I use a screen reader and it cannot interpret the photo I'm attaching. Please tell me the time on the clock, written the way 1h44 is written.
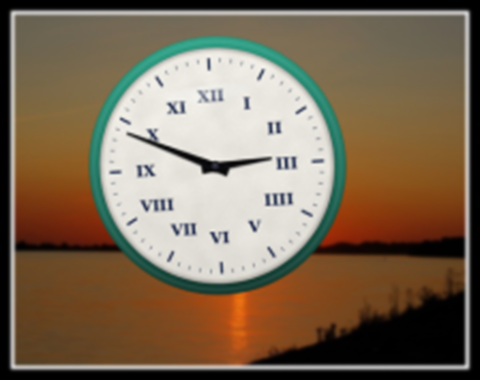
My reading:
2h49
